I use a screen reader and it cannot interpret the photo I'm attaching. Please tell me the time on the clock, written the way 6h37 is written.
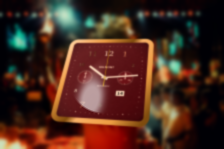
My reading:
10h14
